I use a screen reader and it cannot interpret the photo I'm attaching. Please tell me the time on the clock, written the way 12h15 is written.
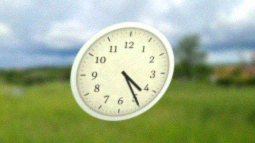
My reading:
4h25
